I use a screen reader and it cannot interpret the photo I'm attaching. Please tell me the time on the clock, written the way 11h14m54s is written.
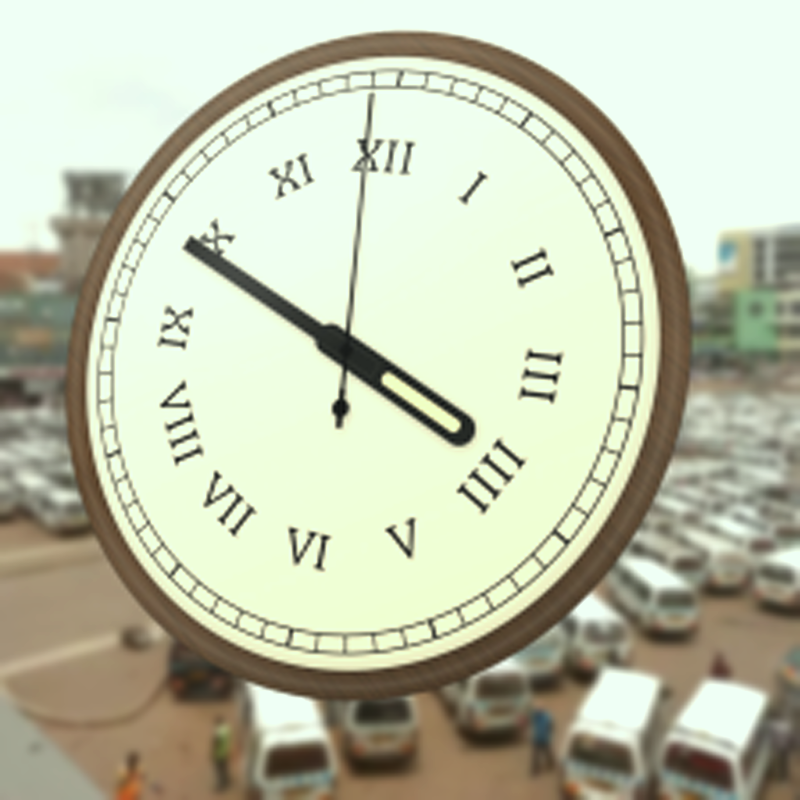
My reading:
3h48m59s
